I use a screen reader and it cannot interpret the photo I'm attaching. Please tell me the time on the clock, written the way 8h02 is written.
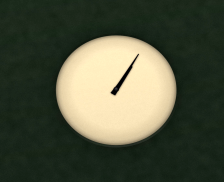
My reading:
1h05
